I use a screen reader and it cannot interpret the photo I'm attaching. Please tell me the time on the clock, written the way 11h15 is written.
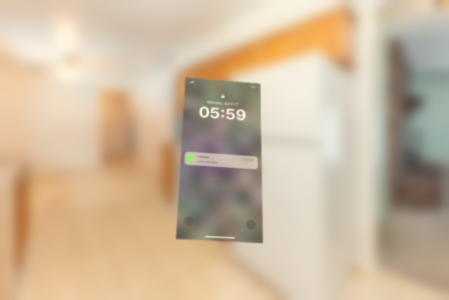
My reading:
5h59
